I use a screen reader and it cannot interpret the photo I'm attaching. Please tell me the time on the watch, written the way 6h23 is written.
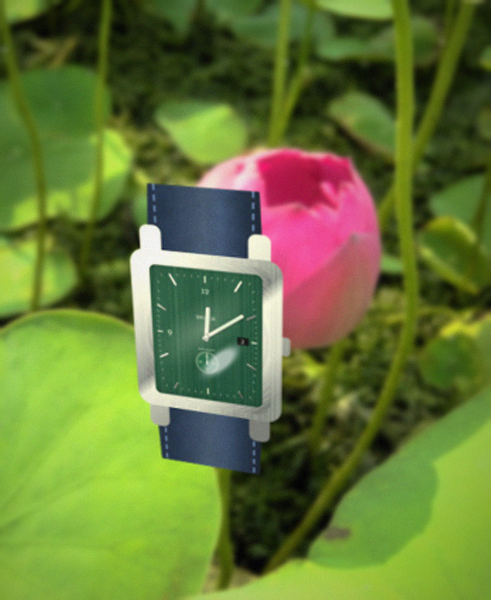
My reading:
12h09
